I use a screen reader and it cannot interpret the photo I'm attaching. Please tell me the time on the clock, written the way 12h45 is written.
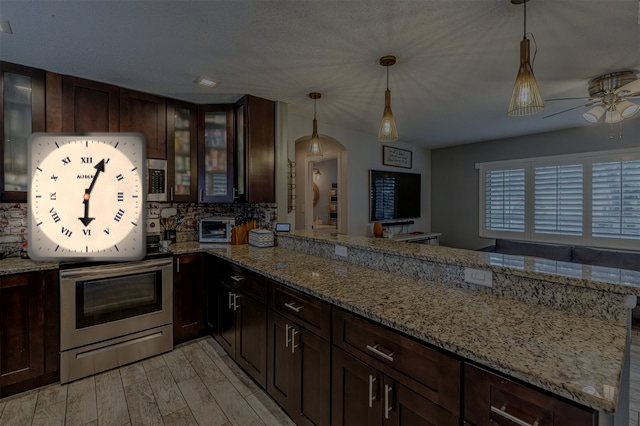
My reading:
6h04
